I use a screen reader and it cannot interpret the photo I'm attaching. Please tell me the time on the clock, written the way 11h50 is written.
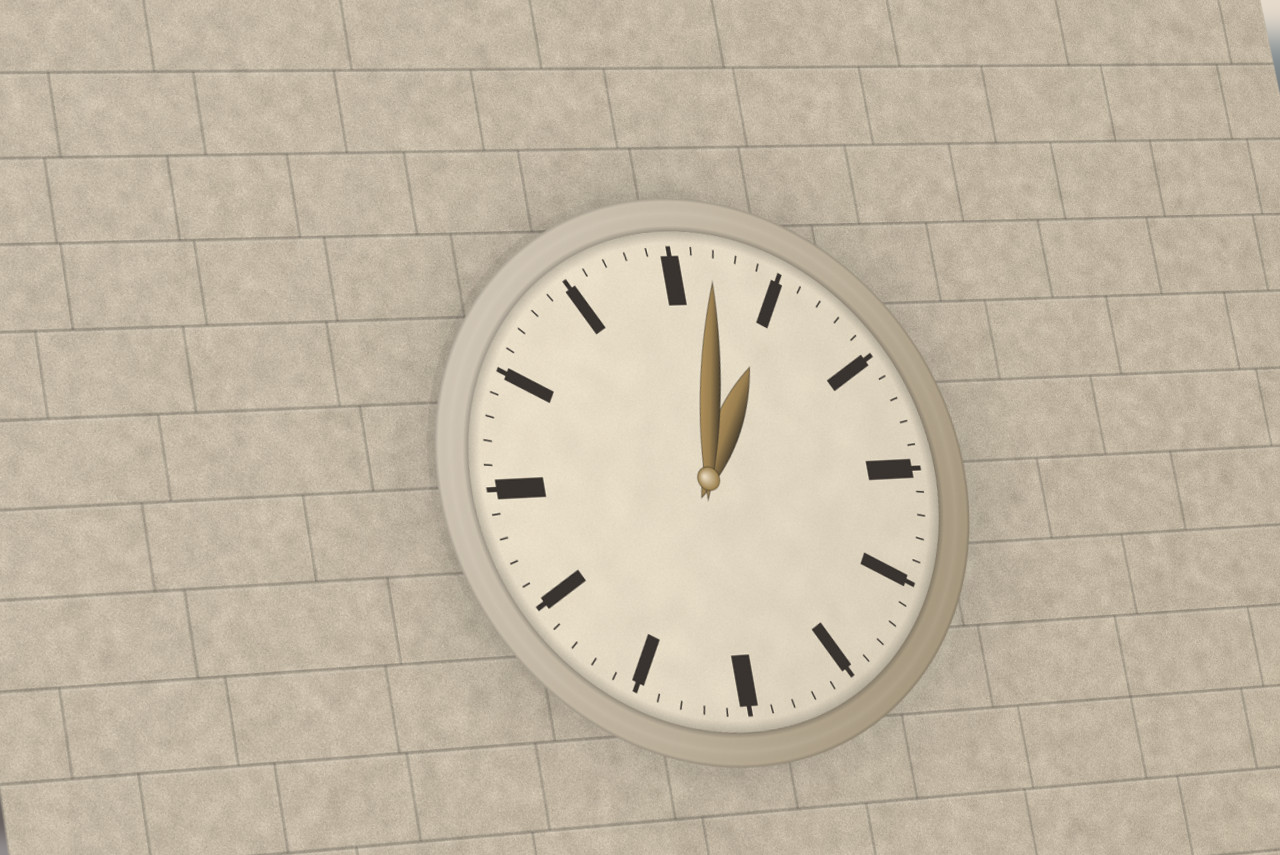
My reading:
1h02
